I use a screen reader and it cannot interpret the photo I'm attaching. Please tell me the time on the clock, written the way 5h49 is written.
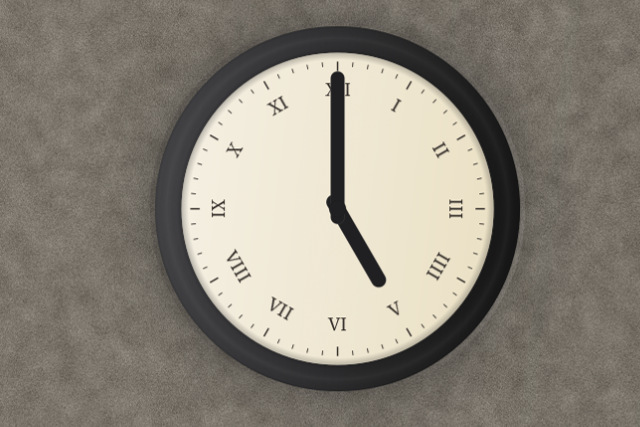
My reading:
5h00
